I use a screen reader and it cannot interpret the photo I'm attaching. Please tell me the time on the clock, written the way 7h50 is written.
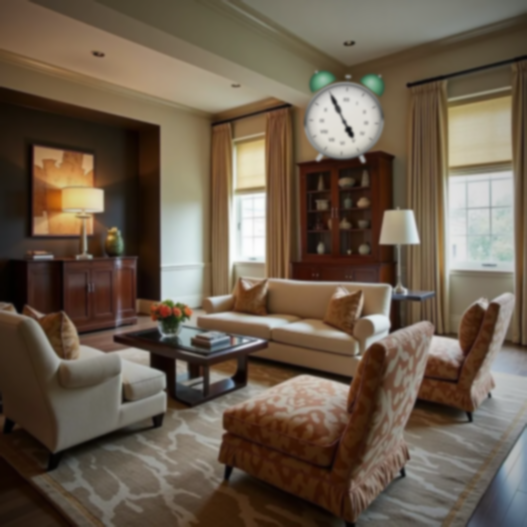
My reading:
4h55
